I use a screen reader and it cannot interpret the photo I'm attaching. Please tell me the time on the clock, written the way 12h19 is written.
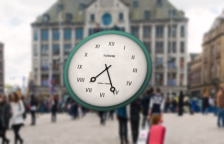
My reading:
7h26
